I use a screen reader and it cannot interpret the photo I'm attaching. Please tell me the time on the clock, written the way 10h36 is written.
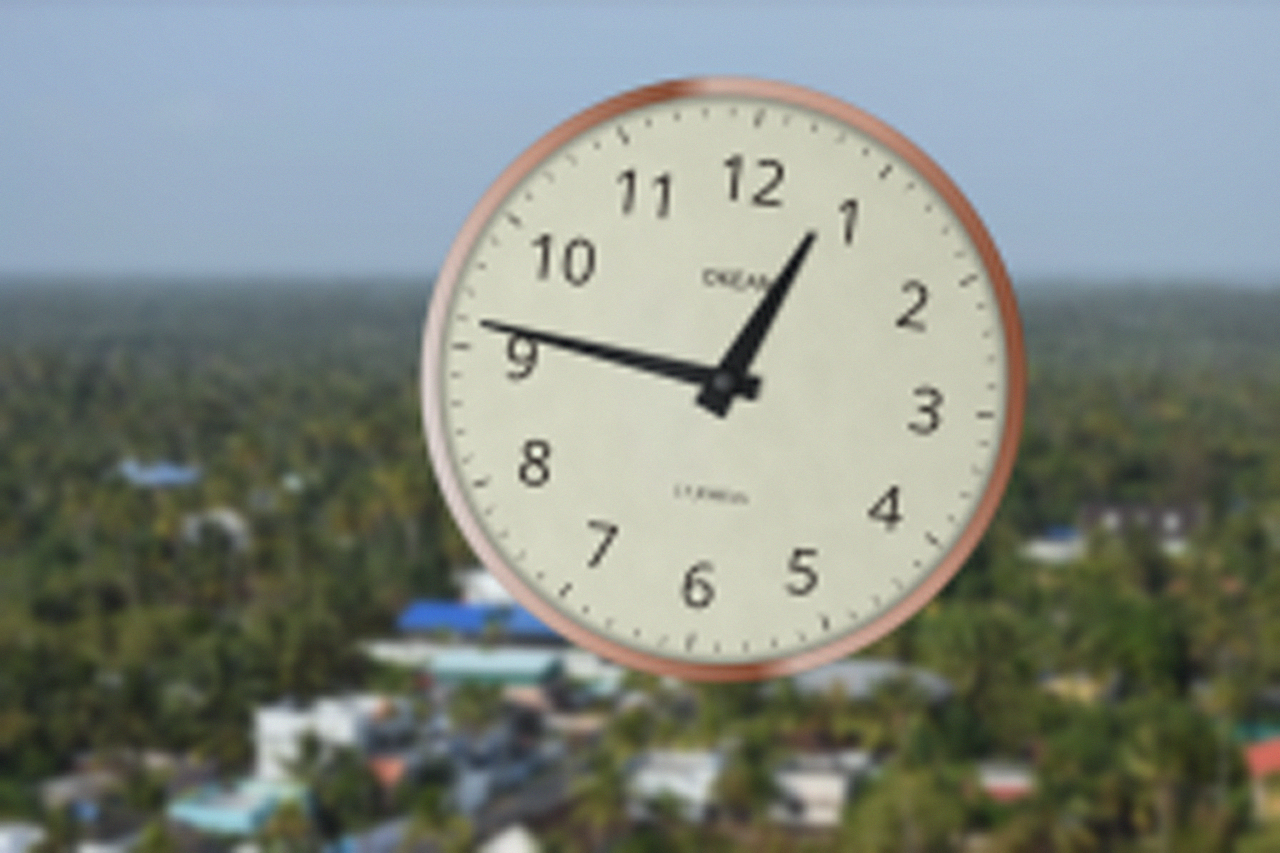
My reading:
12h46
